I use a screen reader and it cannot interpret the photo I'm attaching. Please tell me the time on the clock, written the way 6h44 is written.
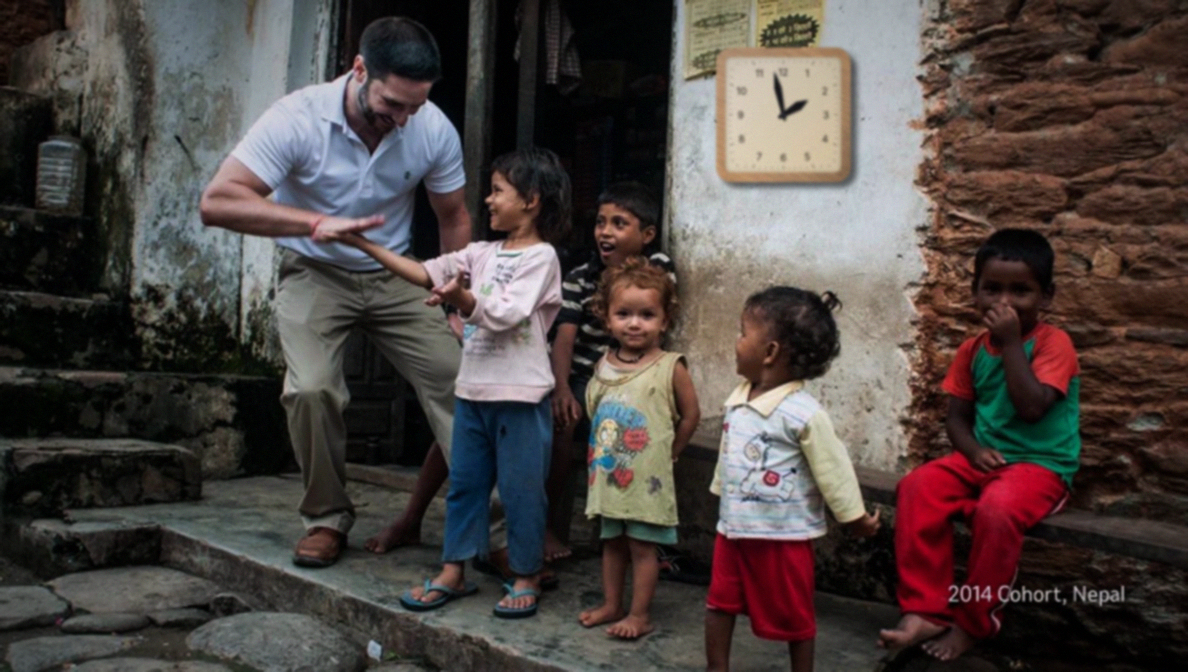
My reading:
1h58
